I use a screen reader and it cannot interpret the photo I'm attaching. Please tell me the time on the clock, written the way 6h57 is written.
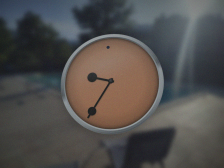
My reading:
9h36
